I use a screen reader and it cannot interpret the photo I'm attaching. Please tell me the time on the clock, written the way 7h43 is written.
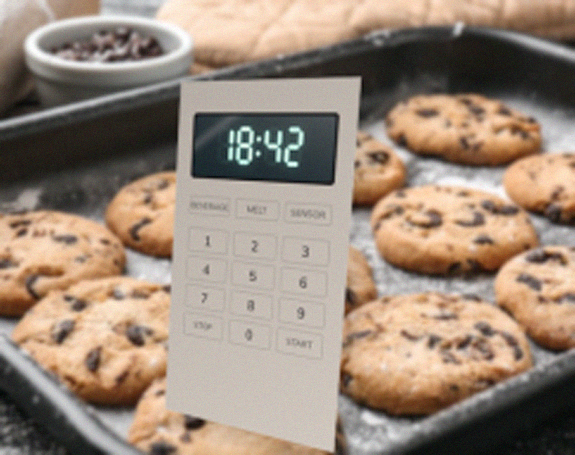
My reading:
18h42
